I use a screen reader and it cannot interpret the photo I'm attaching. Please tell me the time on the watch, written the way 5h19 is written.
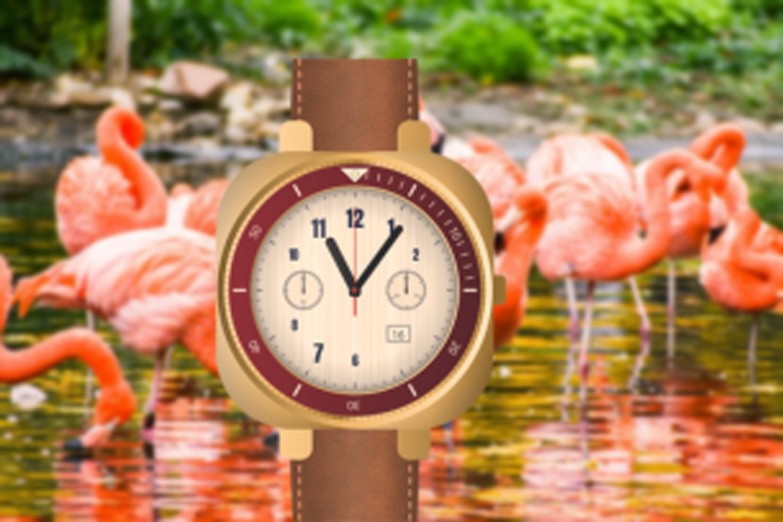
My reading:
11h06
